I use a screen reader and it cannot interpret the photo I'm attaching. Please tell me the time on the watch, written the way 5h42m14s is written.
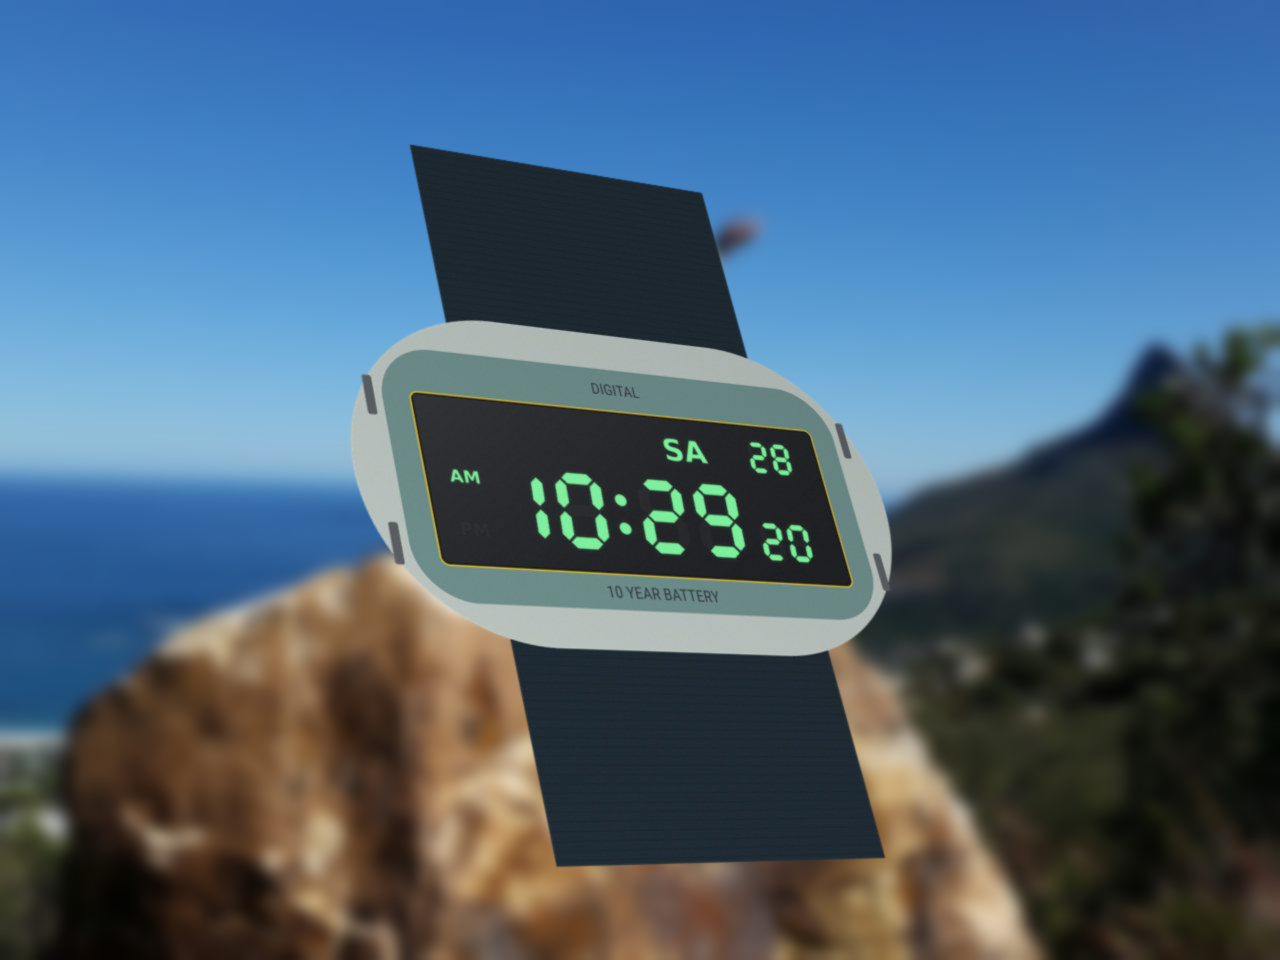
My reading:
10h29m20s
